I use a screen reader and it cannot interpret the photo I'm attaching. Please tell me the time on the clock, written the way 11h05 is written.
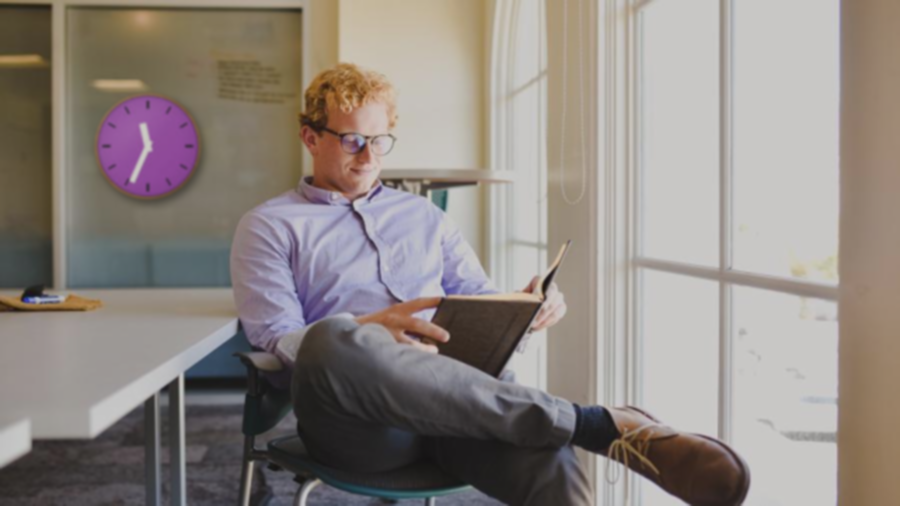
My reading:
11h34
